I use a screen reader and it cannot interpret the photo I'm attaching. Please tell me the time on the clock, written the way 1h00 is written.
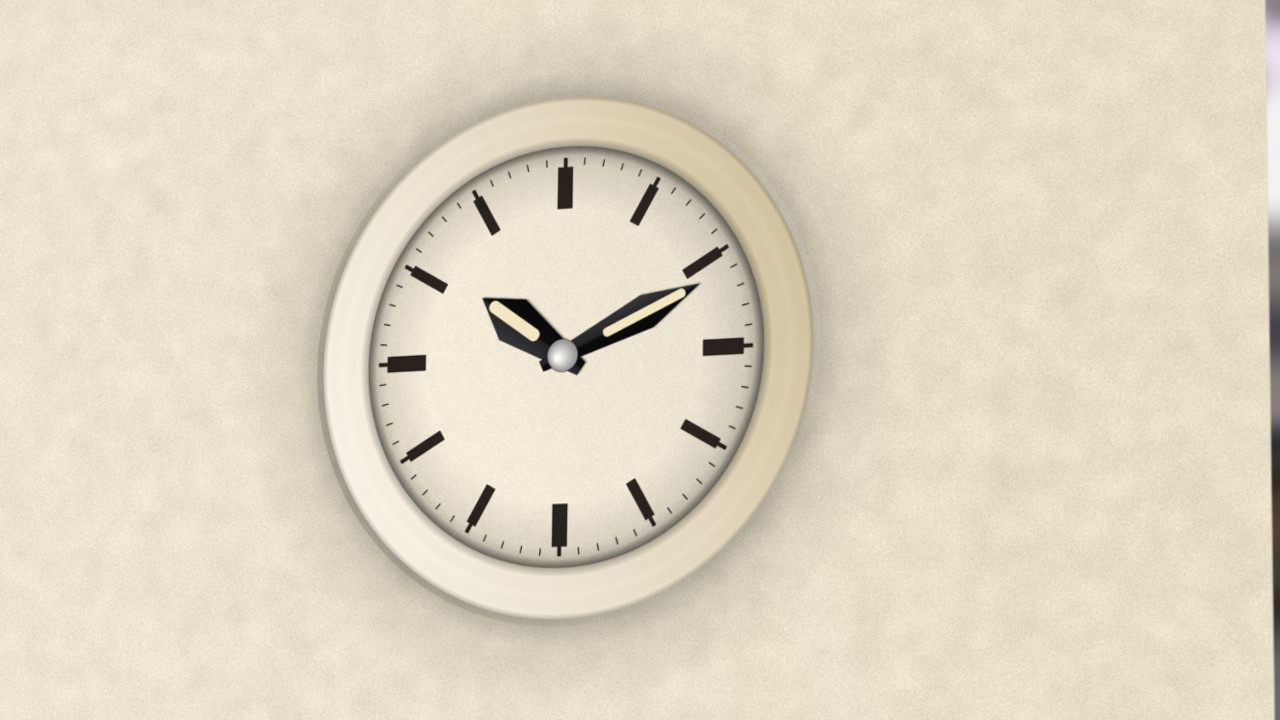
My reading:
10h11
